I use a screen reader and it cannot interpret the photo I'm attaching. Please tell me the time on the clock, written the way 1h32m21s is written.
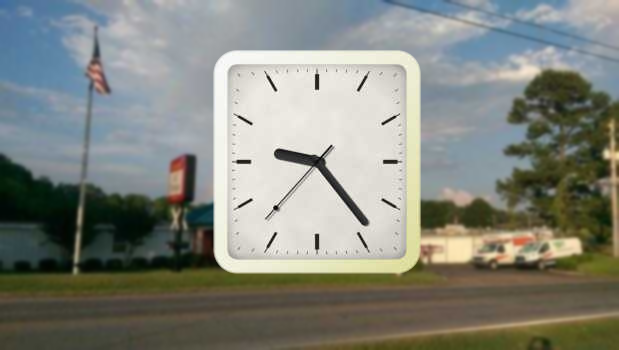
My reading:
9h23m37s
